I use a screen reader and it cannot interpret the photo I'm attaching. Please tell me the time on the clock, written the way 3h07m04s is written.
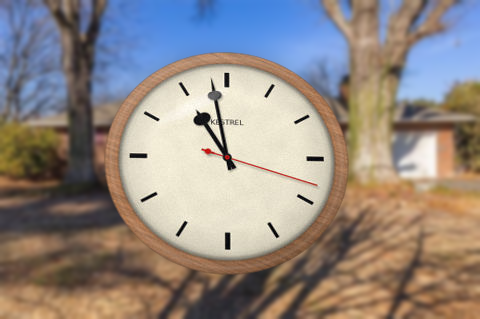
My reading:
10h58m18s
